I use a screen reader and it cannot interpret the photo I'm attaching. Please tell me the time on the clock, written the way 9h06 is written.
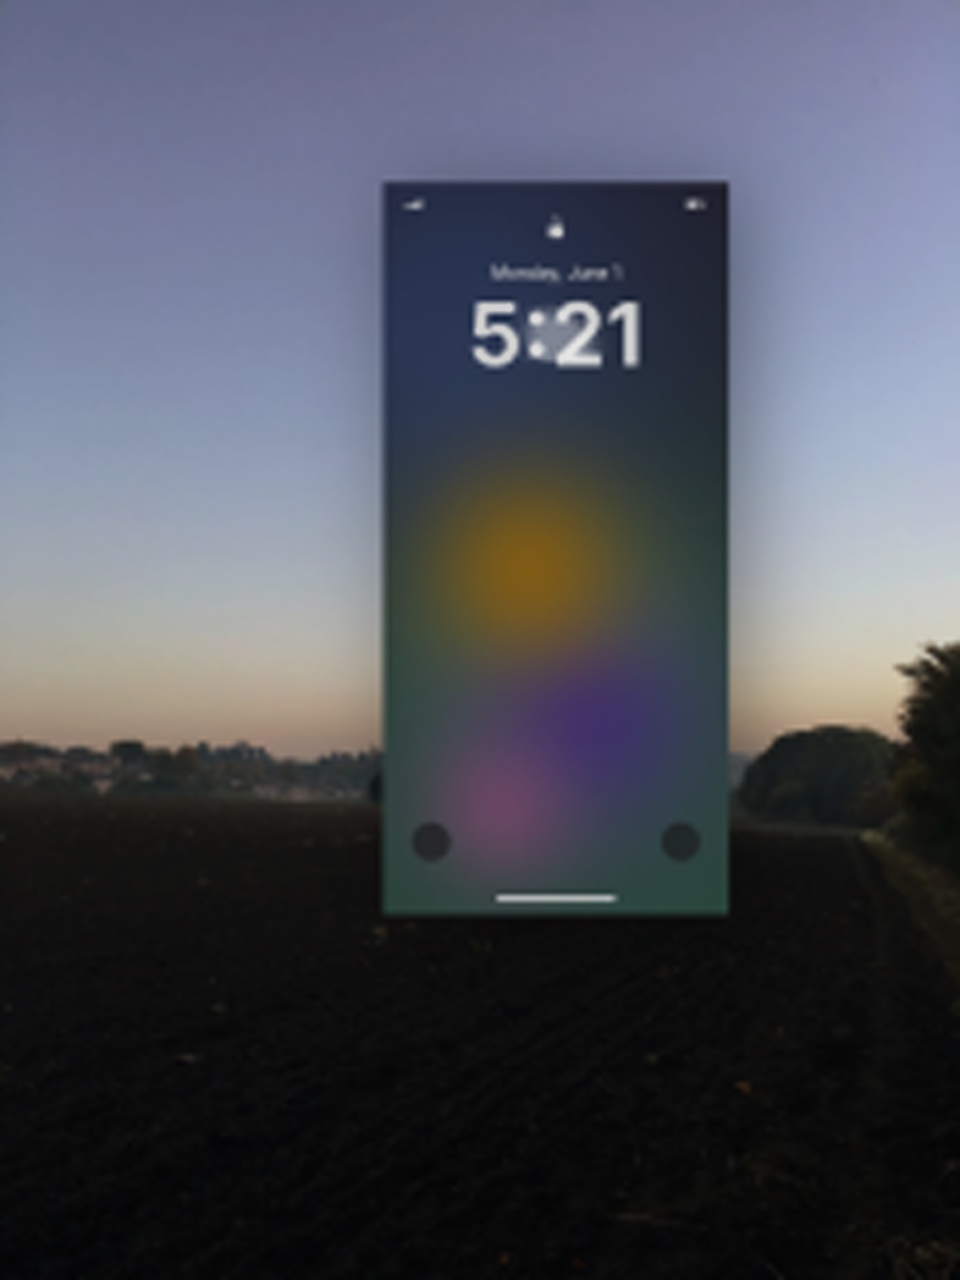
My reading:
5h21
